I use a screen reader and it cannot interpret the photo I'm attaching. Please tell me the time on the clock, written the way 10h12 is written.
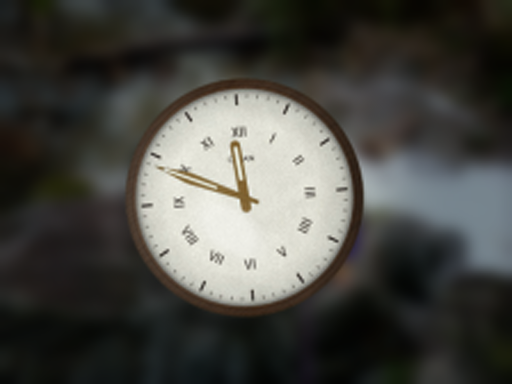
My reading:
11h49
